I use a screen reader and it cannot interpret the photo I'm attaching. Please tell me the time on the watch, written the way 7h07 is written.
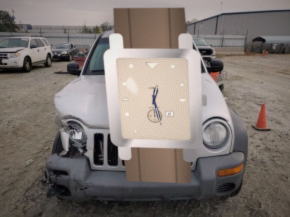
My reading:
12h28
